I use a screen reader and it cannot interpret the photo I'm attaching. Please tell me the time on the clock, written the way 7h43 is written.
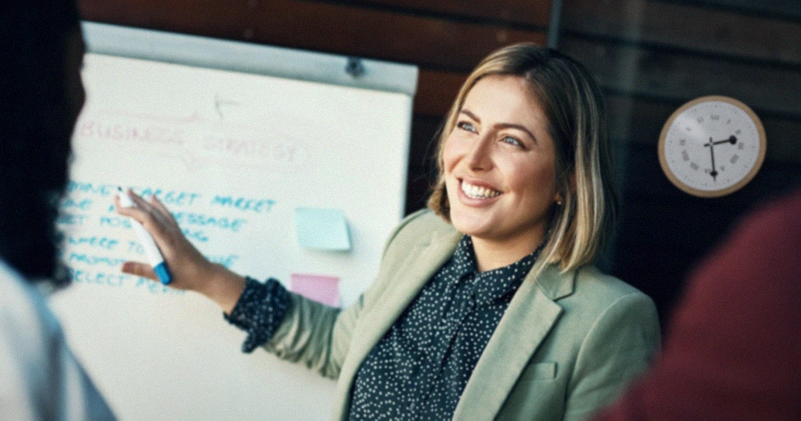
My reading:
2h28
